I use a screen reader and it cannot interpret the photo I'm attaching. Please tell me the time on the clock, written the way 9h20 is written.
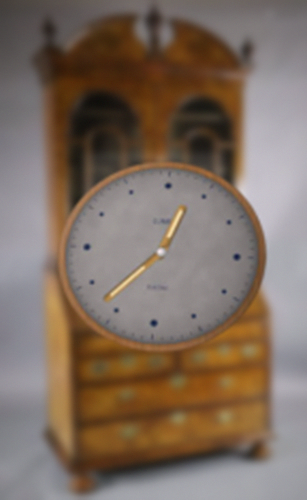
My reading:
12h37
